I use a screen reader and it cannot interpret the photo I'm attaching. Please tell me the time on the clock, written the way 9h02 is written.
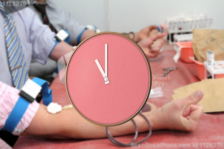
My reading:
11h00
